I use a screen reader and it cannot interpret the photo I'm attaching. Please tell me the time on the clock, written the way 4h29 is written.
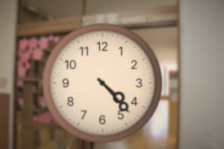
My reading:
4h23
